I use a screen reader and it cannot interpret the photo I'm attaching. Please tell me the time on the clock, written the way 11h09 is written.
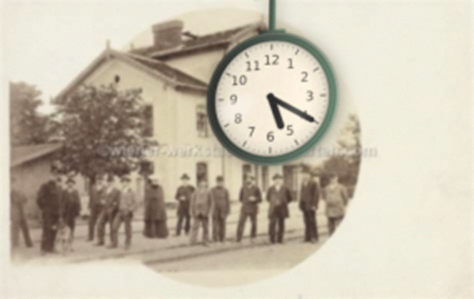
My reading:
5h20
